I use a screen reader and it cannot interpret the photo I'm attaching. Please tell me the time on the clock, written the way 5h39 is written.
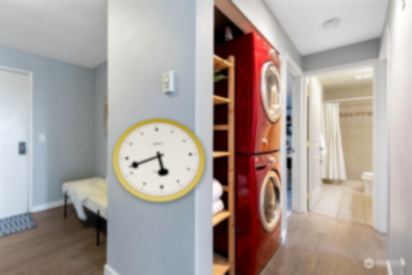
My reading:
5h42
